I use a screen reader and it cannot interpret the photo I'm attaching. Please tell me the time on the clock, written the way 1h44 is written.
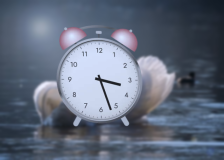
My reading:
3h27
